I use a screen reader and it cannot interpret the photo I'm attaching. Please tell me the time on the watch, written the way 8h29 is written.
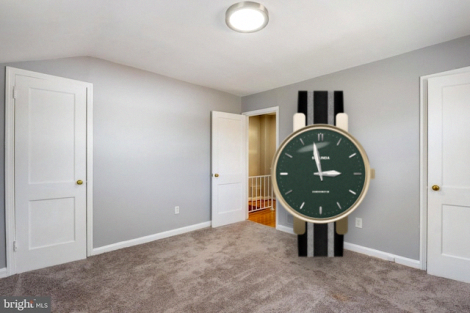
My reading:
2h58
